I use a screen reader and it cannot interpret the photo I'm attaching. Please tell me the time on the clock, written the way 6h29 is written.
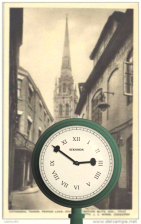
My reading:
2h51
